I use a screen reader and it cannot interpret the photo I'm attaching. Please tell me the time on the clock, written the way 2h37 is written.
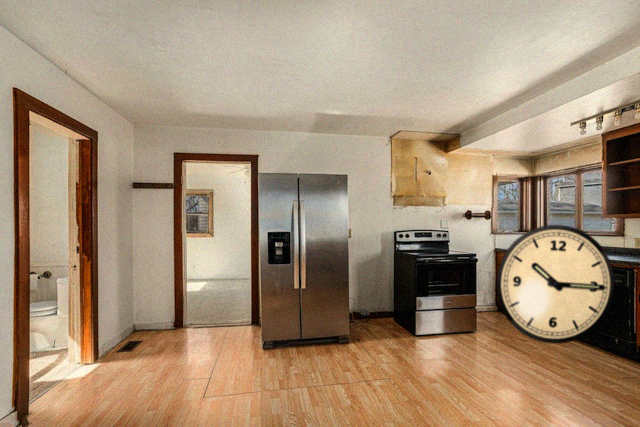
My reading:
10h15
